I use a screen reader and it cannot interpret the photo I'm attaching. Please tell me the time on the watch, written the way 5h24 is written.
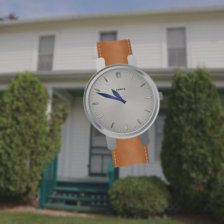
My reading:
10h49
